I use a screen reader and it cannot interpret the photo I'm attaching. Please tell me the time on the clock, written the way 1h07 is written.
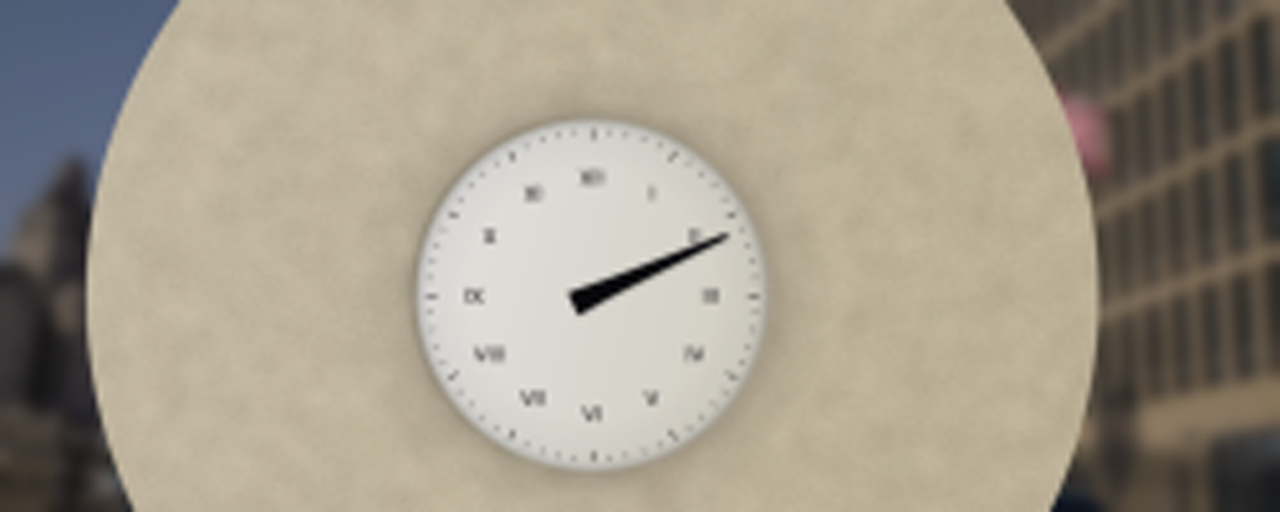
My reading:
2h11
